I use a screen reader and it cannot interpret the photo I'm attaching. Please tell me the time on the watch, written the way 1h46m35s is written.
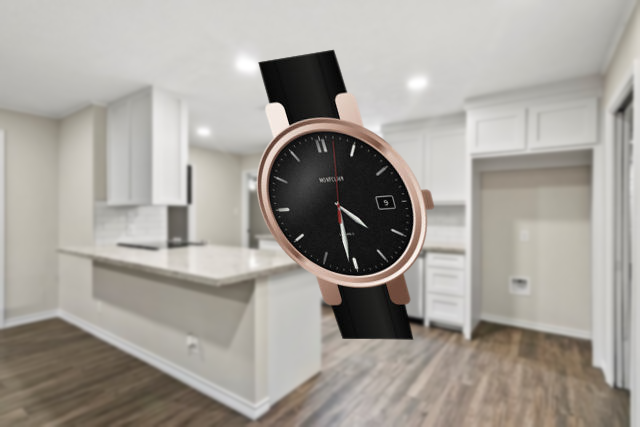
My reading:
4h31m02s
